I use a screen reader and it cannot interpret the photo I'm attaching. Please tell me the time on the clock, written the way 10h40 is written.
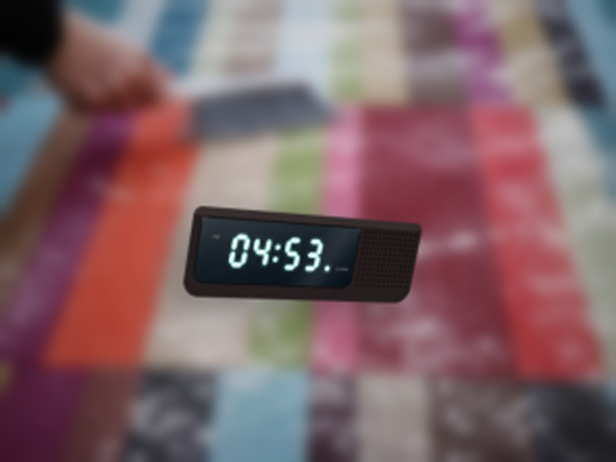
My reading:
4h53
